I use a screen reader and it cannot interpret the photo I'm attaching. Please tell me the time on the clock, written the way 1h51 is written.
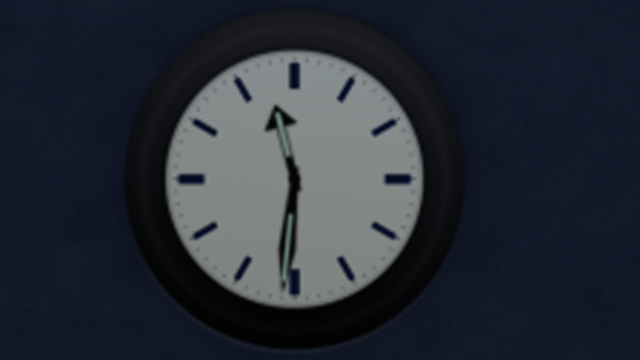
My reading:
11h31
